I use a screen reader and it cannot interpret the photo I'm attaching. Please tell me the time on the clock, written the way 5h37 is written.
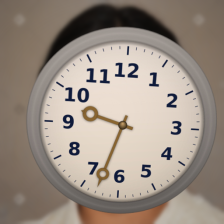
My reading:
9h33
